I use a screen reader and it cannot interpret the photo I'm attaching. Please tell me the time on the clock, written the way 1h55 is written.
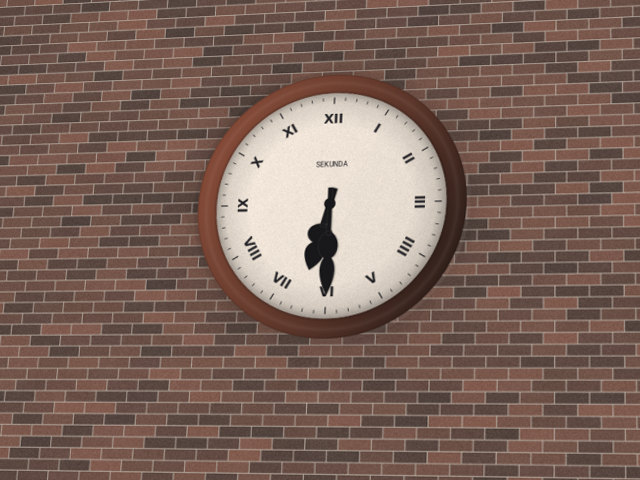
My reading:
6h30
